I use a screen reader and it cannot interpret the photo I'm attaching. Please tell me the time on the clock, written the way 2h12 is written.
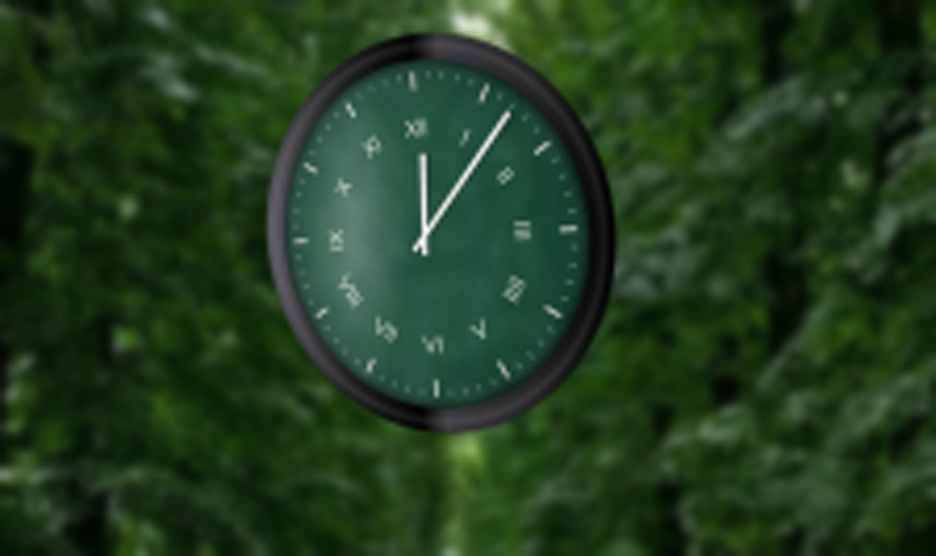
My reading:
12h07
